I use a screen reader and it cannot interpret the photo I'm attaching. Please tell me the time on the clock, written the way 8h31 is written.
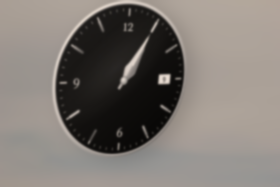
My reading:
1h05
